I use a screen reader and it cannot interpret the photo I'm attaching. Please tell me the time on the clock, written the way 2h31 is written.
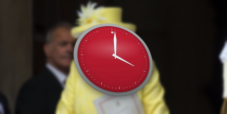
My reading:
4h01
